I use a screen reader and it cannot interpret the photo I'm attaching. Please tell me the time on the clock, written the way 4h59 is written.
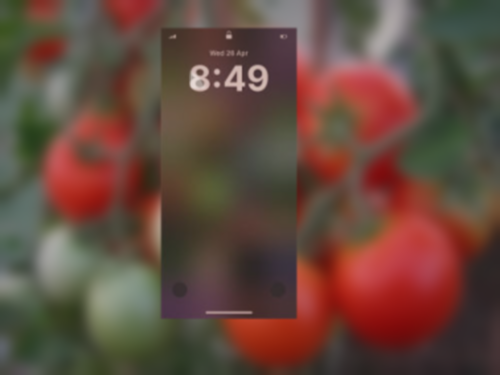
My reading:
8h49
